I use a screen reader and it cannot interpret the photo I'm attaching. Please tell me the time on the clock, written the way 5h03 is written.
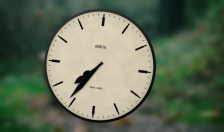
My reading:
7h36
